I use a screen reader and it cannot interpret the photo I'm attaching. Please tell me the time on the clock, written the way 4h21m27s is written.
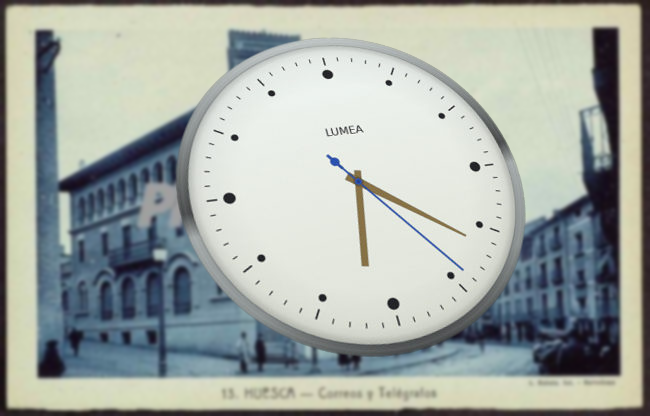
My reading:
6h21m24s
